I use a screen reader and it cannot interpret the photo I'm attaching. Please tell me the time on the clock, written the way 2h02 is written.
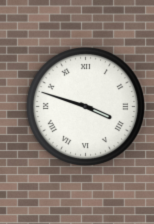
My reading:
3h48
